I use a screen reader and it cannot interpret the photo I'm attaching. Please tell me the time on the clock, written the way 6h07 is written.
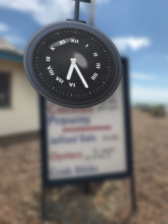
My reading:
6h25
